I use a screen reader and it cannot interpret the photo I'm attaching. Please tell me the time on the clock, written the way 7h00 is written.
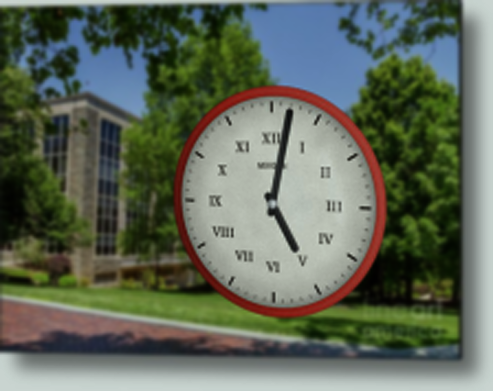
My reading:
5h02
